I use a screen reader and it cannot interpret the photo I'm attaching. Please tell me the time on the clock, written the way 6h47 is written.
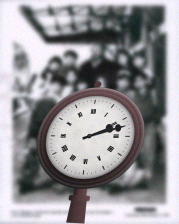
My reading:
2h12
